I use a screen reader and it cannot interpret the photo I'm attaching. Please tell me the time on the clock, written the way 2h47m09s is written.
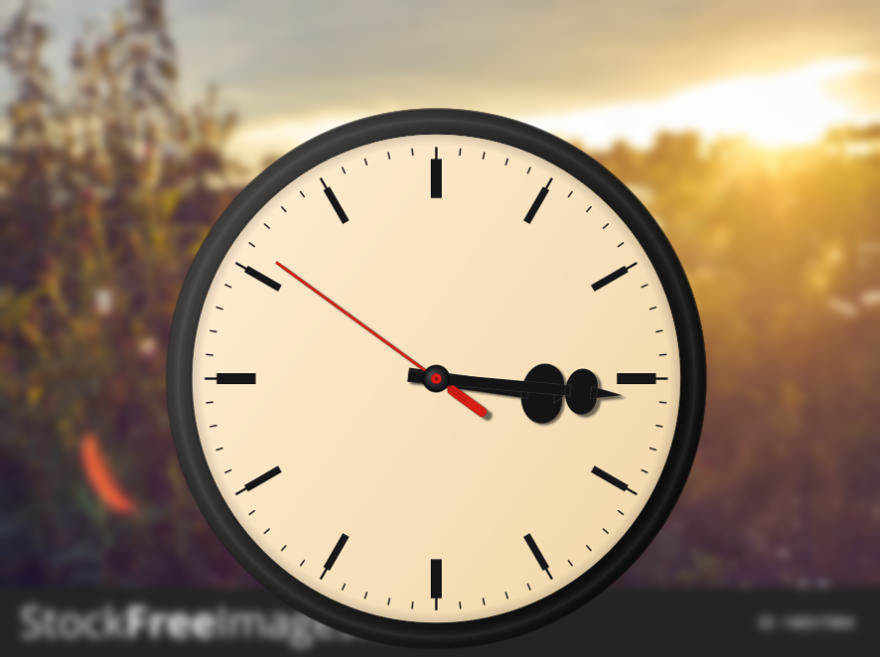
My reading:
3h15m51s
